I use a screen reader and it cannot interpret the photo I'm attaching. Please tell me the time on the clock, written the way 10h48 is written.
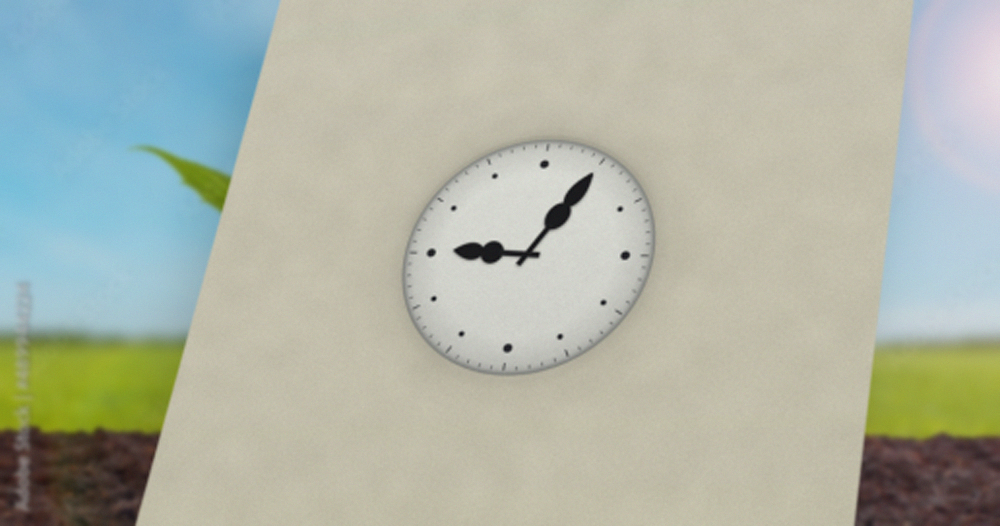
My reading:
9h05
